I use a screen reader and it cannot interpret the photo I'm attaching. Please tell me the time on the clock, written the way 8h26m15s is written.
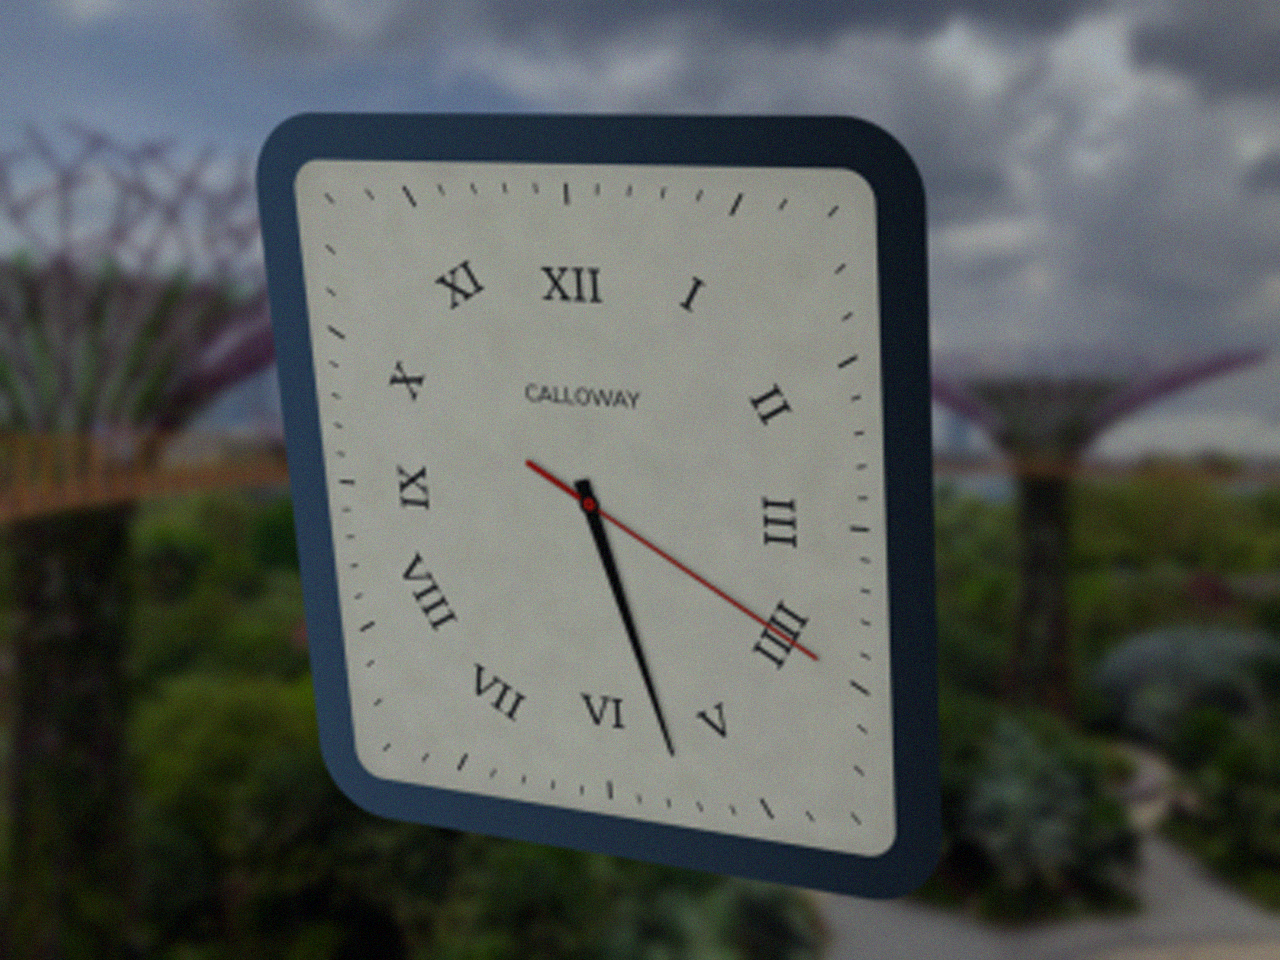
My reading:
5h27m20s
